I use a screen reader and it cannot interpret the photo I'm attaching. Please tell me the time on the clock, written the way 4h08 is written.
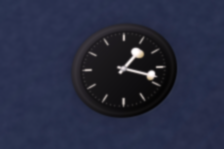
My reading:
1h18
